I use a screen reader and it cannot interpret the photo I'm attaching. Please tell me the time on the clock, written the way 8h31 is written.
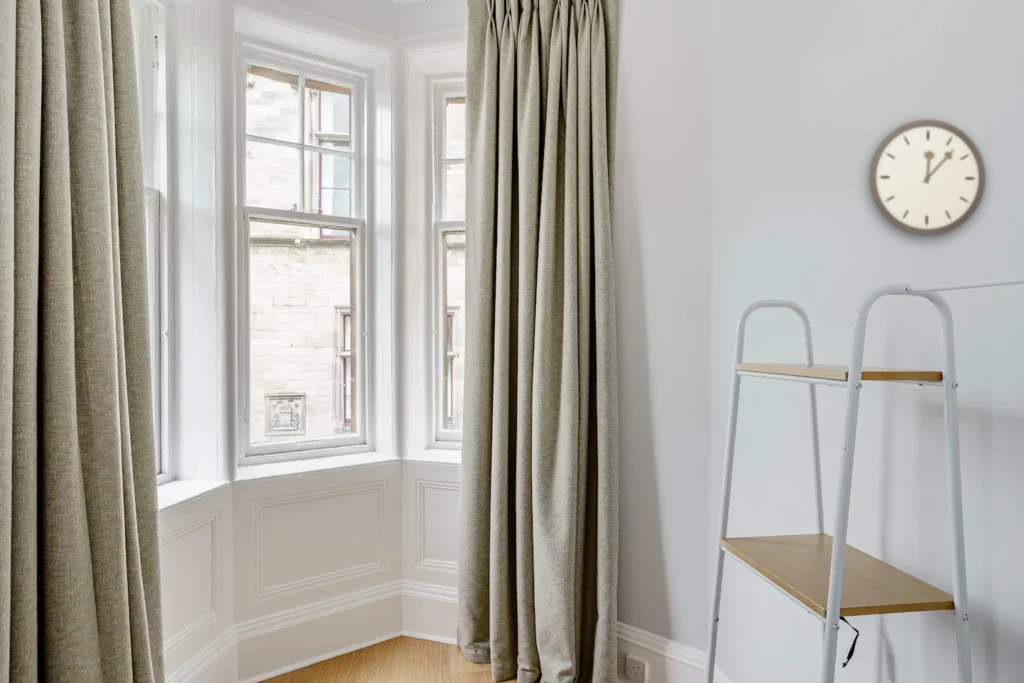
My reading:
12h07
